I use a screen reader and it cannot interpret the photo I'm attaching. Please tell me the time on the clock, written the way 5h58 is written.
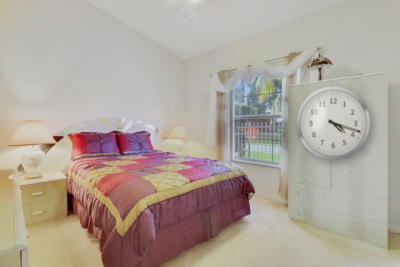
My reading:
4h18
